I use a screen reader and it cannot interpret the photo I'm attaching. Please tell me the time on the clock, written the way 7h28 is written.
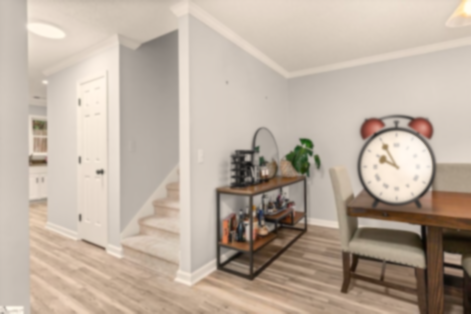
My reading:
9h55
